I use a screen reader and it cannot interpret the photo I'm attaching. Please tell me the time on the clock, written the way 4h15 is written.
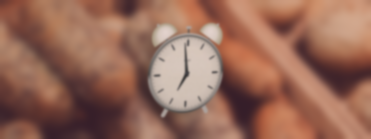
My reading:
6h59
